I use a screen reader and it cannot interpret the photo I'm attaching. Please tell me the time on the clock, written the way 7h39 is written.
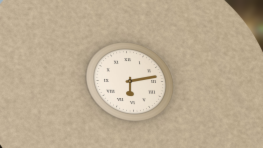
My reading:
6h13
